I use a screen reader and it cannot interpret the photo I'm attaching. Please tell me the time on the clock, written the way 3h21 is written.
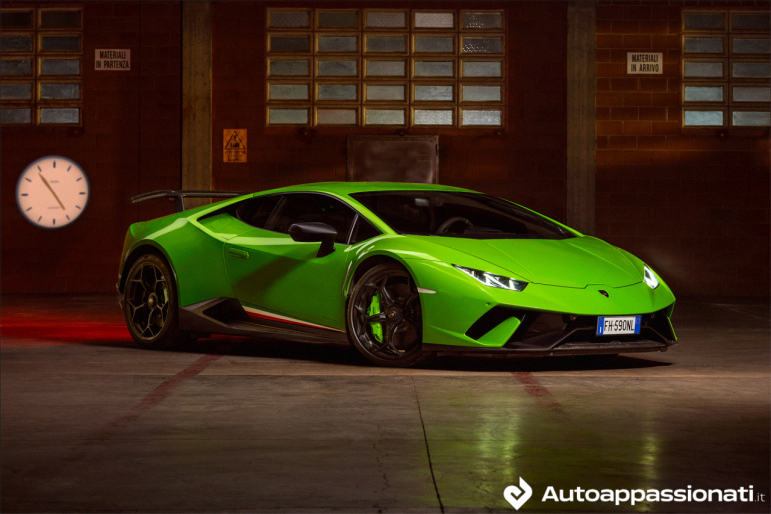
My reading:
4h54
